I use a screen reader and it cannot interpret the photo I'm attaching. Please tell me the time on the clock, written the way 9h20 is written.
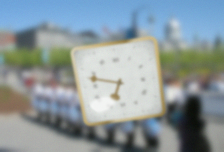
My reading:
6h48
